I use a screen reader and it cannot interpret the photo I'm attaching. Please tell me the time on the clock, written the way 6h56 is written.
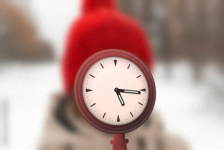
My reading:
5h16
